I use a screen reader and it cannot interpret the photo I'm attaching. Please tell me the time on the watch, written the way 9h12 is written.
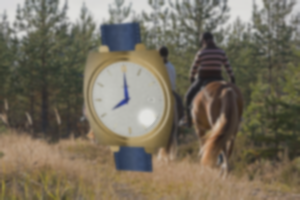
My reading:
8h00
